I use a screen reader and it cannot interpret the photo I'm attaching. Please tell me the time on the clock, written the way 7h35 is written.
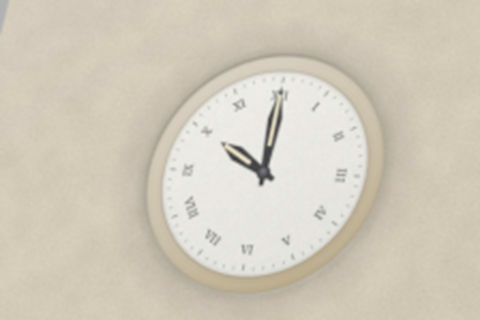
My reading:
10h00
